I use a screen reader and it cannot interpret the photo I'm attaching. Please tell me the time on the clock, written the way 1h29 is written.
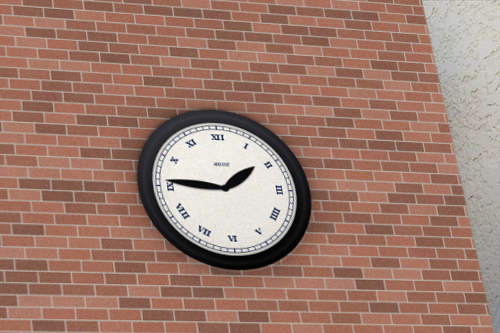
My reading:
1h46
